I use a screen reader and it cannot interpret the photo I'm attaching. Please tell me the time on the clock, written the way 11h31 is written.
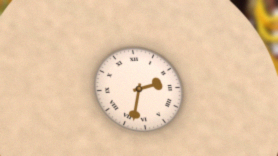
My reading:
2h33
